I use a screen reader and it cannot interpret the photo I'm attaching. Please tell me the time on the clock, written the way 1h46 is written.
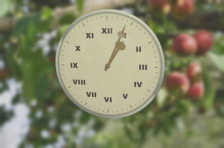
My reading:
1h04
